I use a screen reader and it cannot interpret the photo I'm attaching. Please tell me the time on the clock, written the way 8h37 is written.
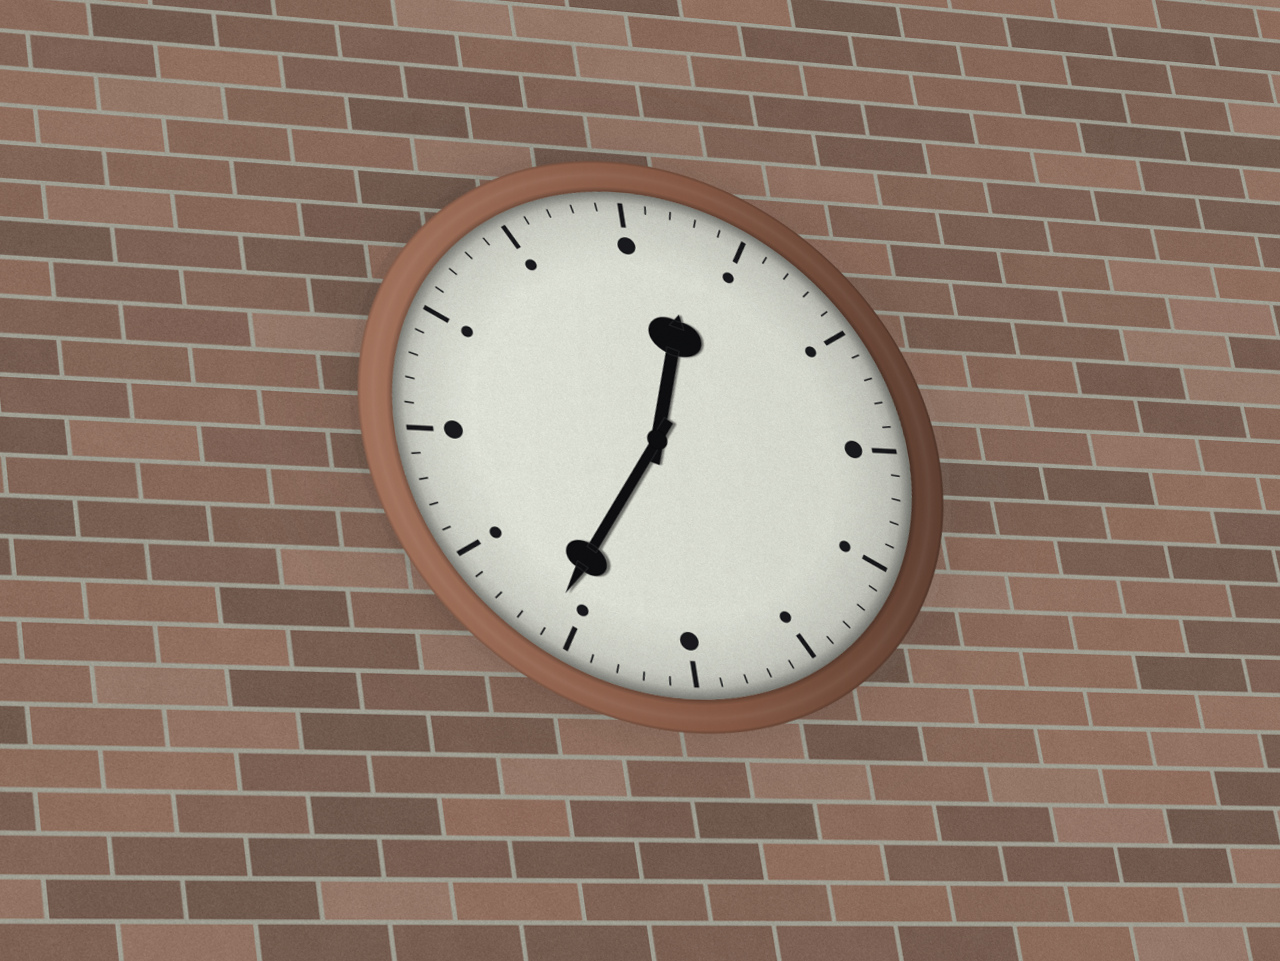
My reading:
12h36
